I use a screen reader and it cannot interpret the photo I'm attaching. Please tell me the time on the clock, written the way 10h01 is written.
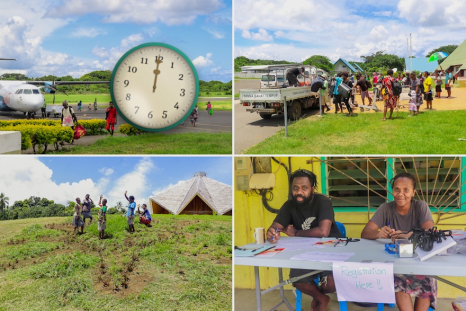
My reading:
12h00
